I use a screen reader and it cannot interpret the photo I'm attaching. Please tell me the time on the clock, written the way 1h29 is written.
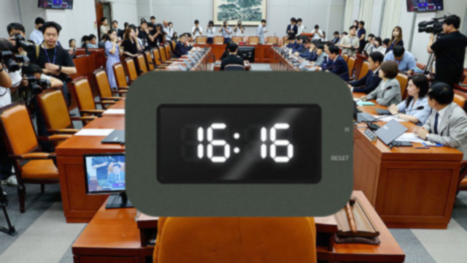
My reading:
16h16
